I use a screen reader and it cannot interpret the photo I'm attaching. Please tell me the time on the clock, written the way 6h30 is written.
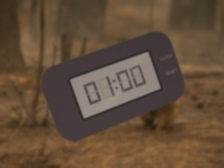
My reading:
1h00
